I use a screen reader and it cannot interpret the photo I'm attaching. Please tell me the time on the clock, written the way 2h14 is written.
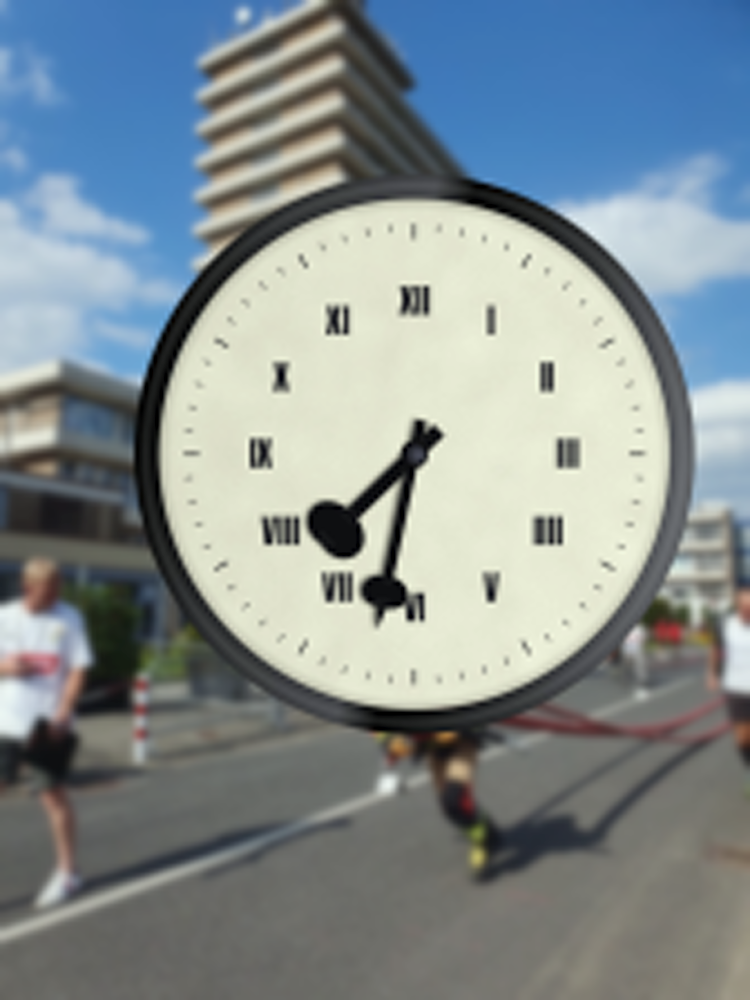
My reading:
7h32
